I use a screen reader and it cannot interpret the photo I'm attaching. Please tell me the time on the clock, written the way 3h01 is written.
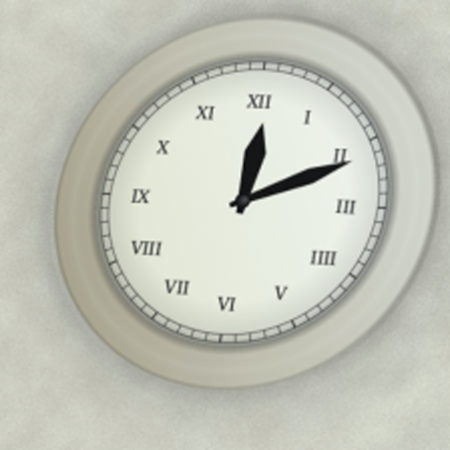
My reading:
12h11
